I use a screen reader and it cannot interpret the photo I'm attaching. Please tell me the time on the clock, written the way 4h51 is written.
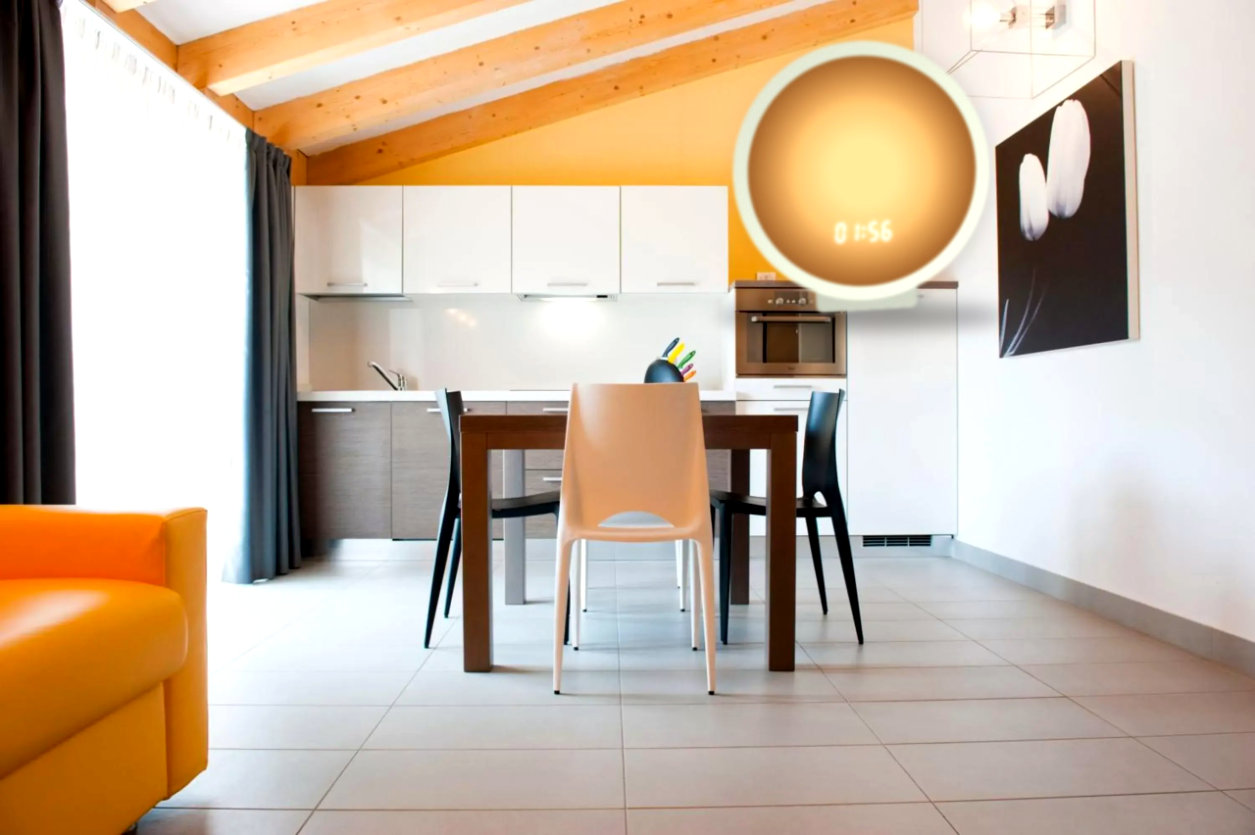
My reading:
1h56
